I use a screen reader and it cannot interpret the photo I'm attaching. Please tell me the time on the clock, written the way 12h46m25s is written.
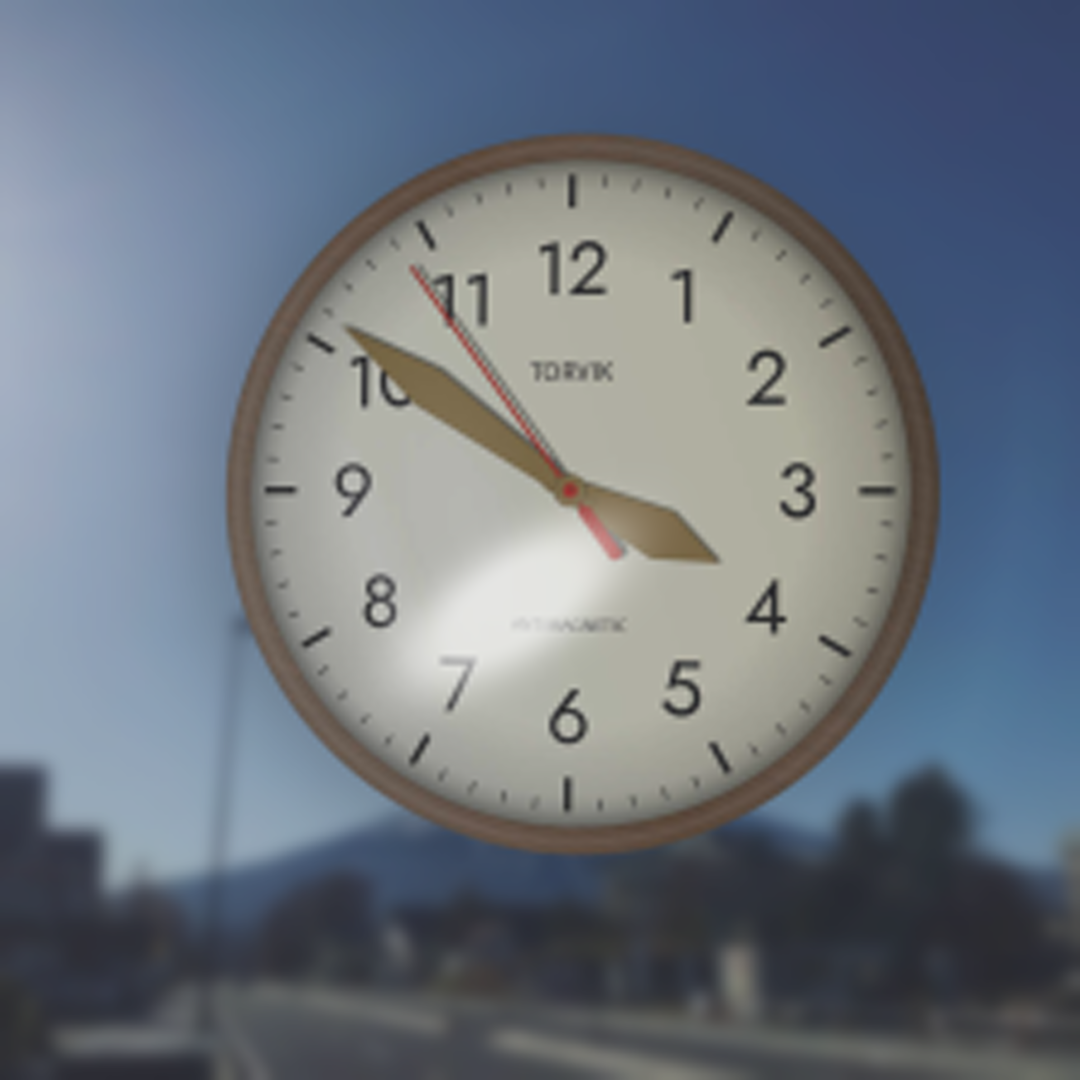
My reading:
3h50m54s
